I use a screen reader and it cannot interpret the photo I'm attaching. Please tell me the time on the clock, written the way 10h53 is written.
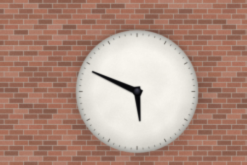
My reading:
5h49
